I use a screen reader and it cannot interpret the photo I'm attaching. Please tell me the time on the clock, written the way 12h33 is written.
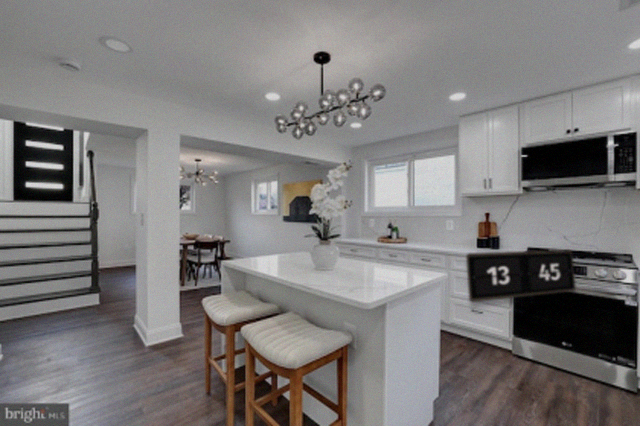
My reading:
13h45
